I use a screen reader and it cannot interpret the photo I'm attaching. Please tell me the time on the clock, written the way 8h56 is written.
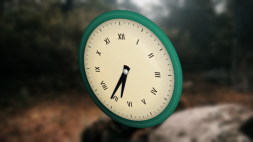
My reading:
6h36
